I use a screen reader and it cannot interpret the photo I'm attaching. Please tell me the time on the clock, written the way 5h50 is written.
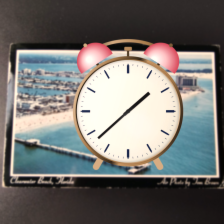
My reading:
1h38
